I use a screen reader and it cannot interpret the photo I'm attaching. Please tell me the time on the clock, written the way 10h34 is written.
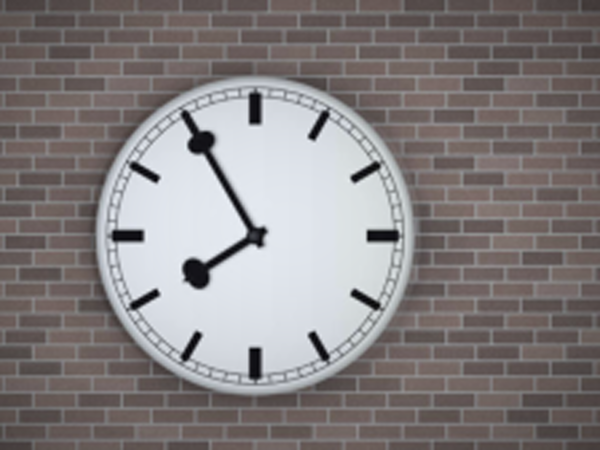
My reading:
7h55
